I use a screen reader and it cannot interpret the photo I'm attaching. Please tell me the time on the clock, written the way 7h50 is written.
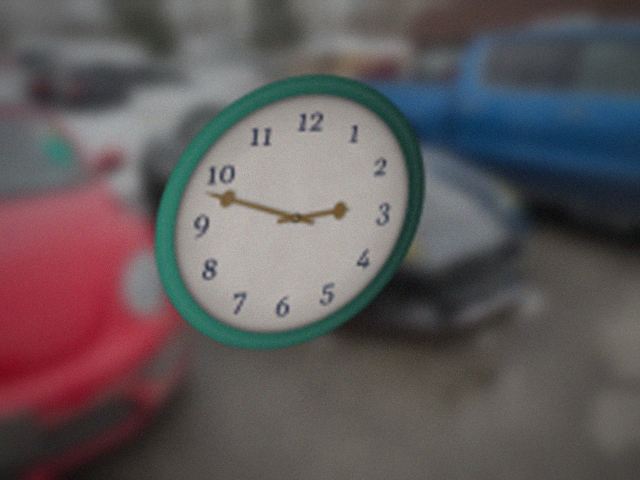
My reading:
2h48
